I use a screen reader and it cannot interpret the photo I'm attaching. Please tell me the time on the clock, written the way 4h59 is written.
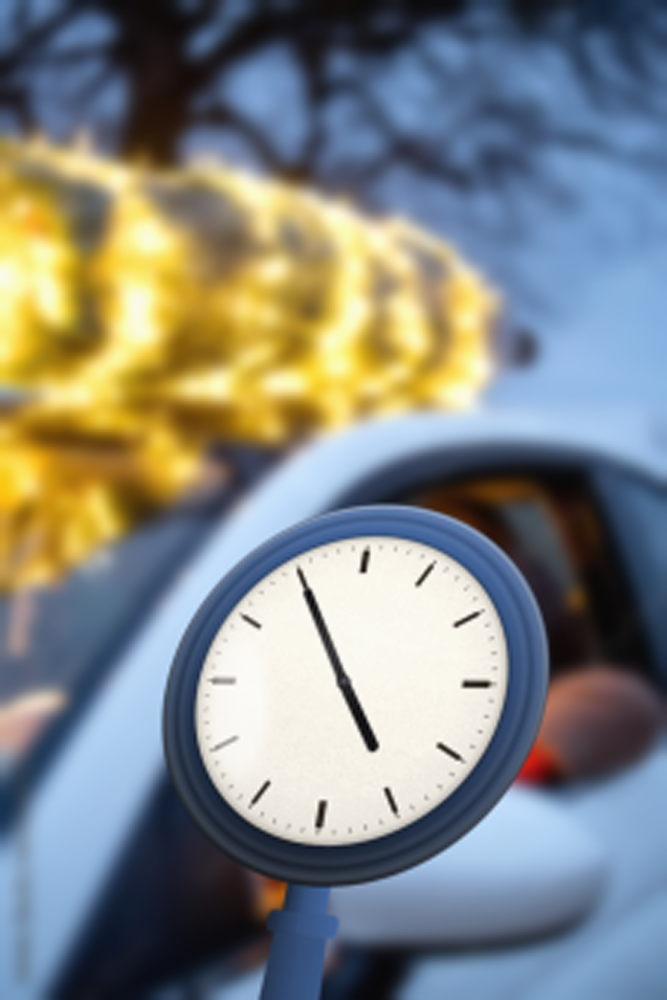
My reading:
4h55
